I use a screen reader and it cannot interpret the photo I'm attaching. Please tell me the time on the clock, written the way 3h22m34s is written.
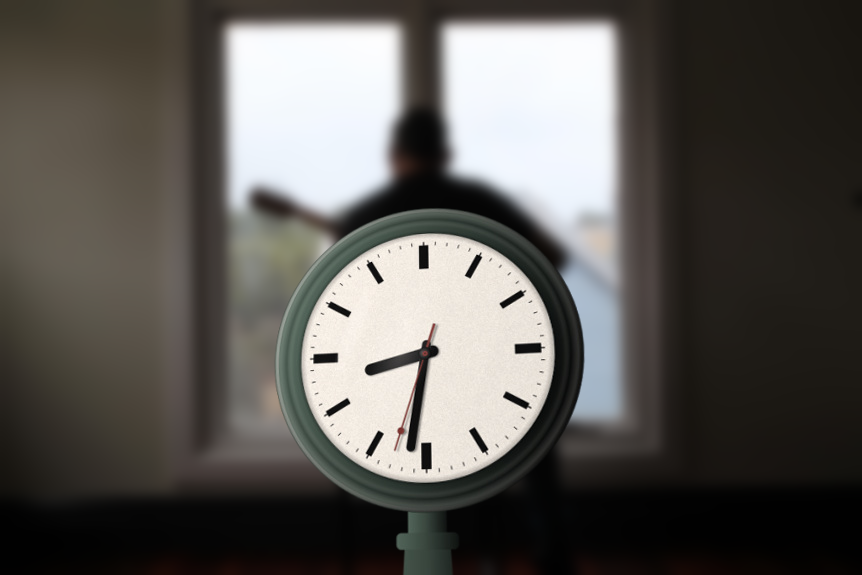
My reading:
8h31m33s
